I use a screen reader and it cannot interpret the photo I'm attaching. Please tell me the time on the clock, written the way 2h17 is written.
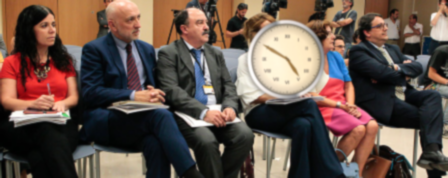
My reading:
4h50
